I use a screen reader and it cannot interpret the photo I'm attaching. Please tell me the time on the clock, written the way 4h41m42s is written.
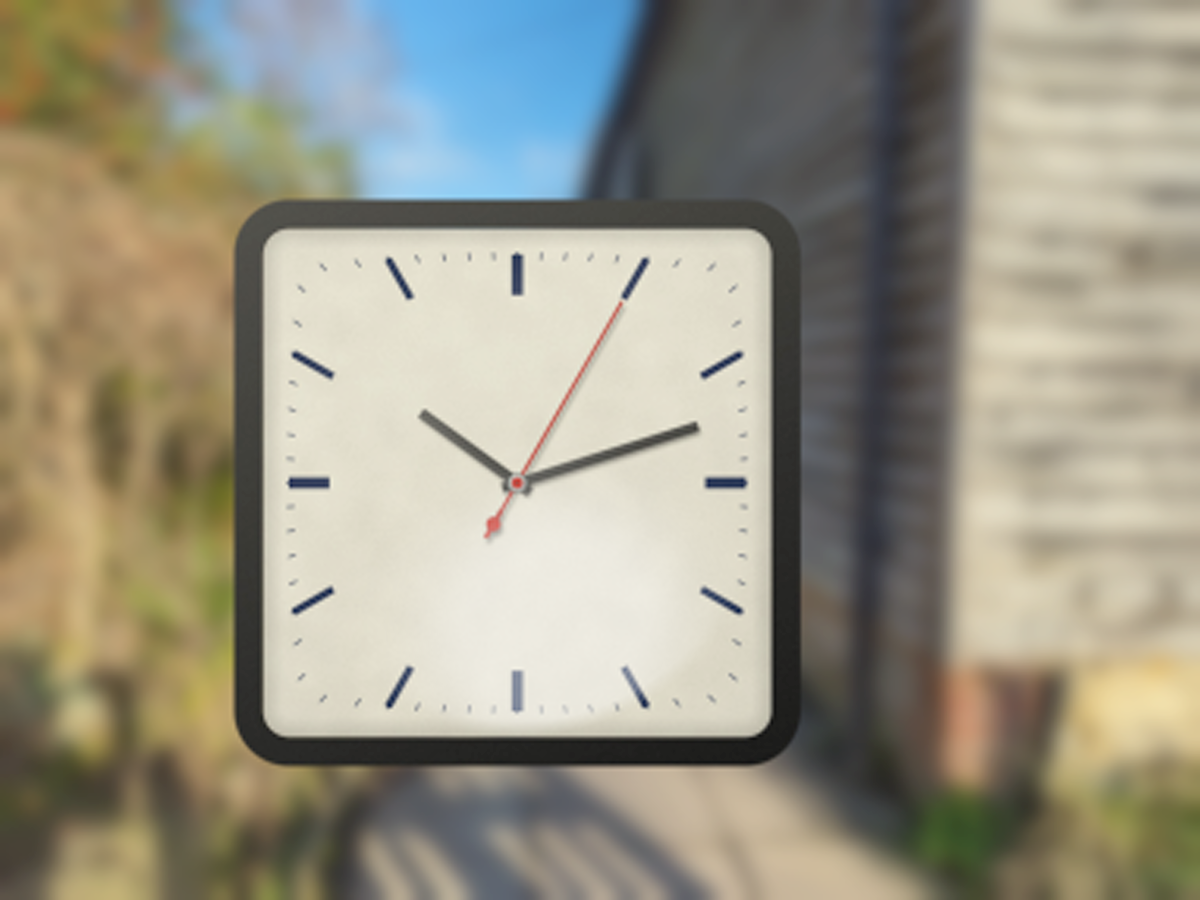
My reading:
10h12m05s
